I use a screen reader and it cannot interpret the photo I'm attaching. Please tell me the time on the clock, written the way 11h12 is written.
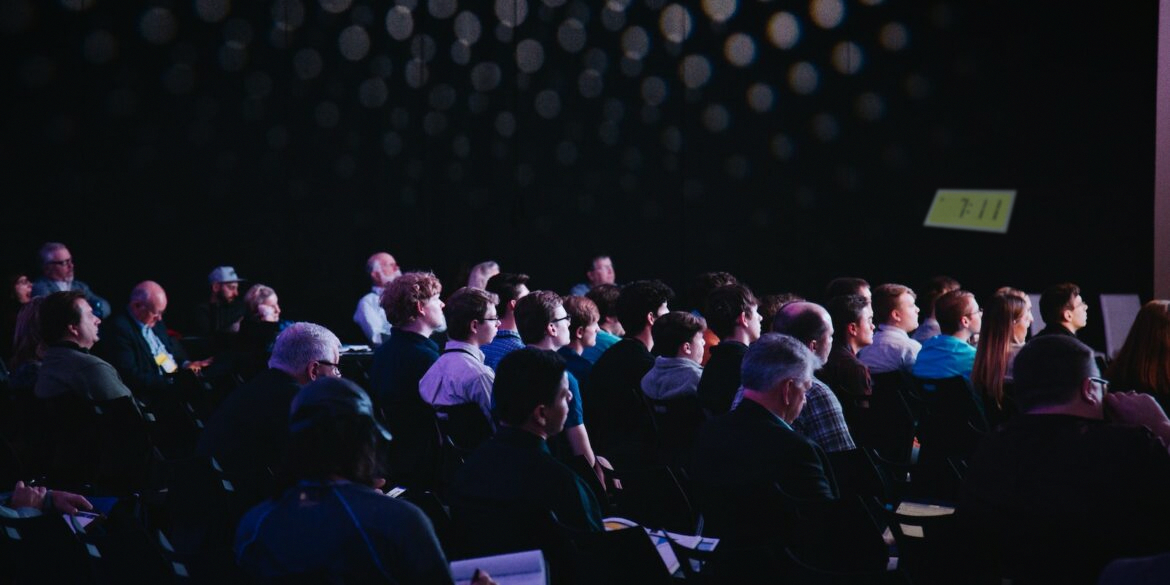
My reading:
7h11
